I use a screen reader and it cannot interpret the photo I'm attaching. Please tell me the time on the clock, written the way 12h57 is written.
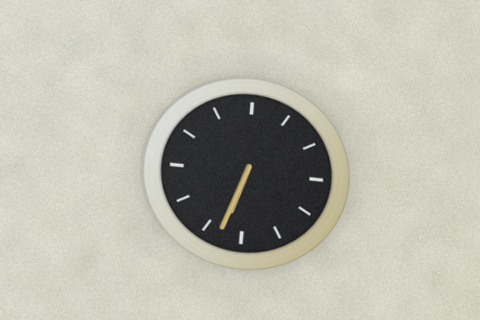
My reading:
6h33
